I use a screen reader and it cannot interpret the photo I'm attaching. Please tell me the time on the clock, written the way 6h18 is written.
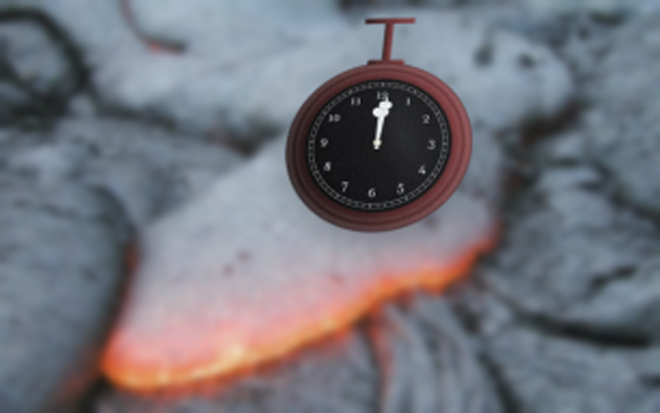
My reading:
12h01
